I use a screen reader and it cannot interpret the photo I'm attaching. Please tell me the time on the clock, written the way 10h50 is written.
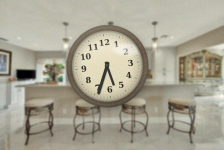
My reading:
5h34
